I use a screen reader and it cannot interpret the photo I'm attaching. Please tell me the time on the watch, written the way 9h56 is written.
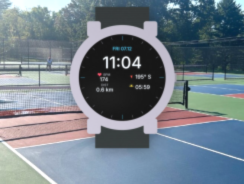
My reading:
11h04
